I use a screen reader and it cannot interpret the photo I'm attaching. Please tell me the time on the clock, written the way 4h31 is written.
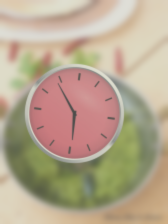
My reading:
5h54
